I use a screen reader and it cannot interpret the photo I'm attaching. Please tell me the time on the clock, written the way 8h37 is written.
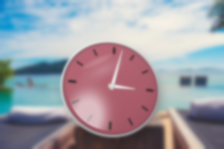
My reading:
3h02
